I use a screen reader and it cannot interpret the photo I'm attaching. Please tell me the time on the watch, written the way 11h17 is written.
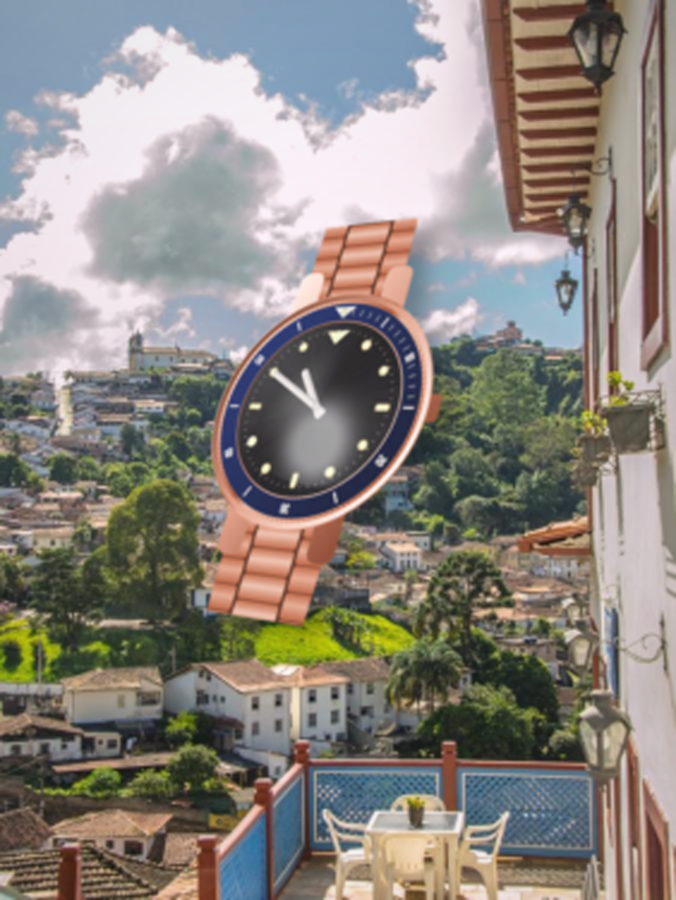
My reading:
10h50
